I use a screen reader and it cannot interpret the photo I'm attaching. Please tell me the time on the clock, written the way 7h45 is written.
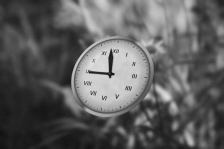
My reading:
8h58
